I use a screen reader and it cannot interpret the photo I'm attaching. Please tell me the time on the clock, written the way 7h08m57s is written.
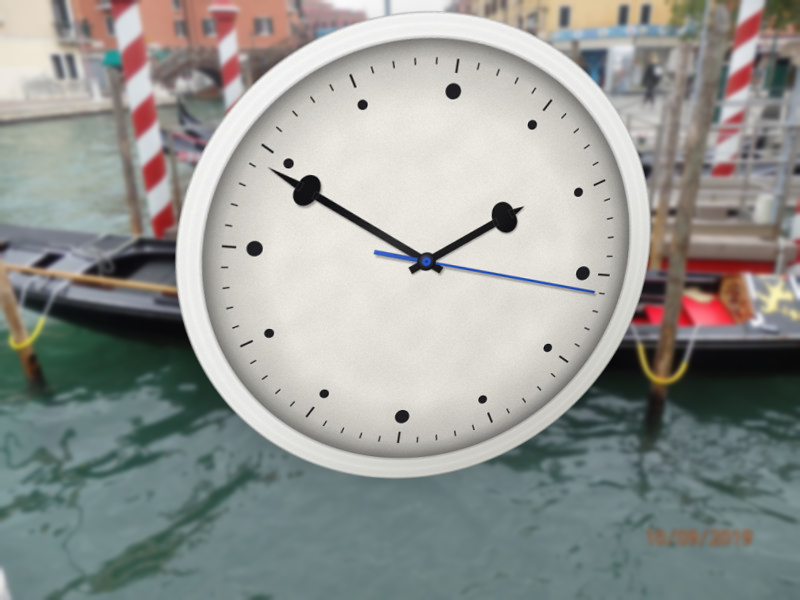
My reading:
1h49m16s
